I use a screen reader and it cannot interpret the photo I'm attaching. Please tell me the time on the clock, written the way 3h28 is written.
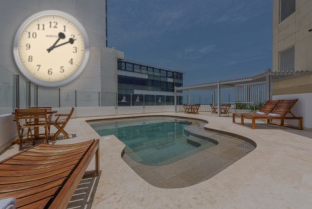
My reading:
1h11
